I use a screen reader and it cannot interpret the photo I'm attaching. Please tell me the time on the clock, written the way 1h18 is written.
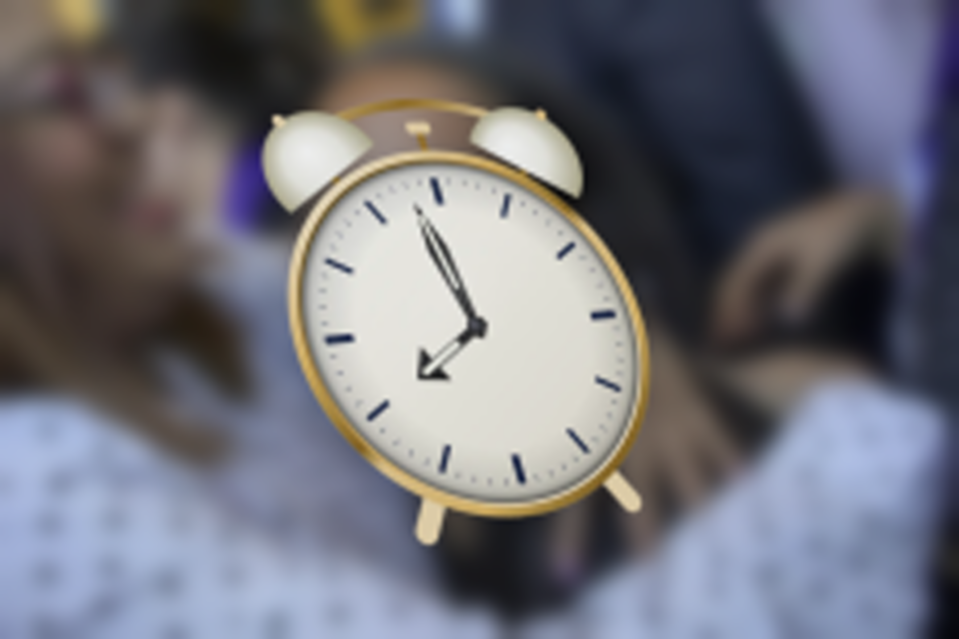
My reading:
7h58
